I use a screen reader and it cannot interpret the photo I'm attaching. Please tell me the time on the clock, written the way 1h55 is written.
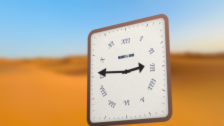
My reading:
2h46
